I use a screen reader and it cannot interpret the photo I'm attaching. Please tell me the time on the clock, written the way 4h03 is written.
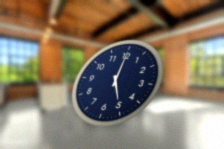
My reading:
5h00
